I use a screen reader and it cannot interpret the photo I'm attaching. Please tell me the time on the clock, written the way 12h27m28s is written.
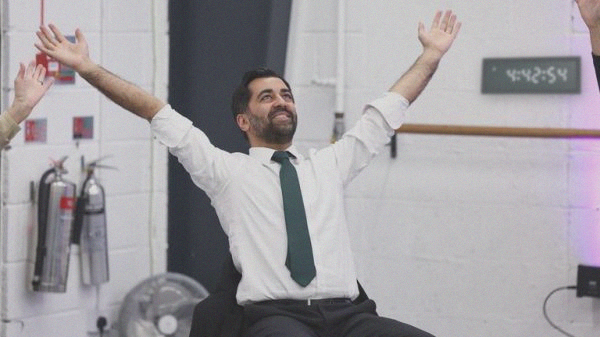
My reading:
4h42m54s
